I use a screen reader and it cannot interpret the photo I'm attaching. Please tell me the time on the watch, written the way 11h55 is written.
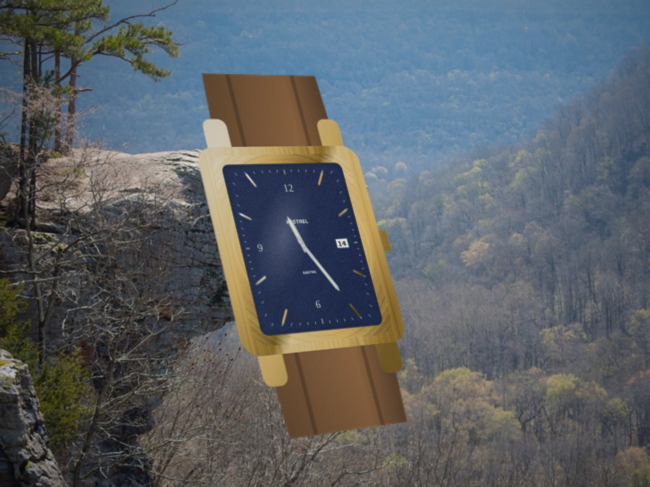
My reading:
11h25
